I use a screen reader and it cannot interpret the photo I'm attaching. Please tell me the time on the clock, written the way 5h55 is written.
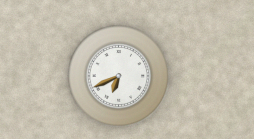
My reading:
6h41
